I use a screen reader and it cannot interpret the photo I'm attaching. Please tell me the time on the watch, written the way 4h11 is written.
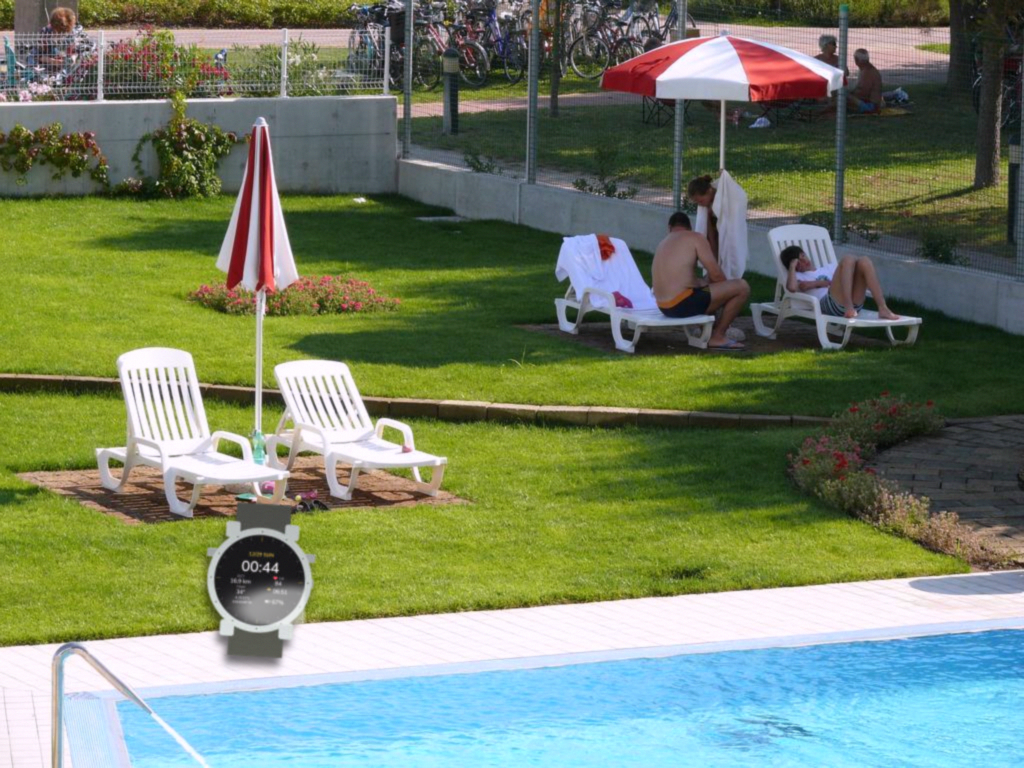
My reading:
0h44
